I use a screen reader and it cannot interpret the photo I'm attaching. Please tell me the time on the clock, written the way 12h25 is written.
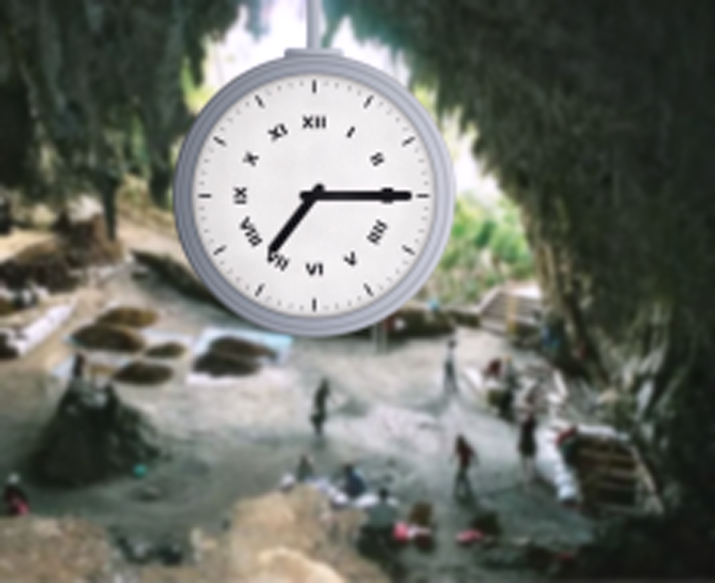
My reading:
7h15
